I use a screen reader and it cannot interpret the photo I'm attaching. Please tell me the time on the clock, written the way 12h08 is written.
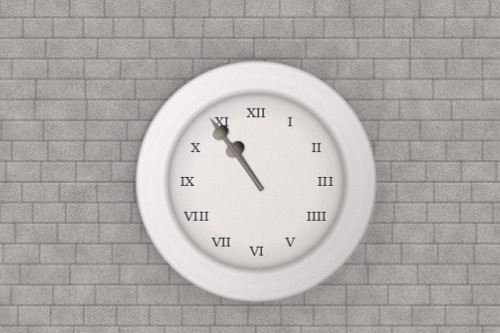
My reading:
10h54
